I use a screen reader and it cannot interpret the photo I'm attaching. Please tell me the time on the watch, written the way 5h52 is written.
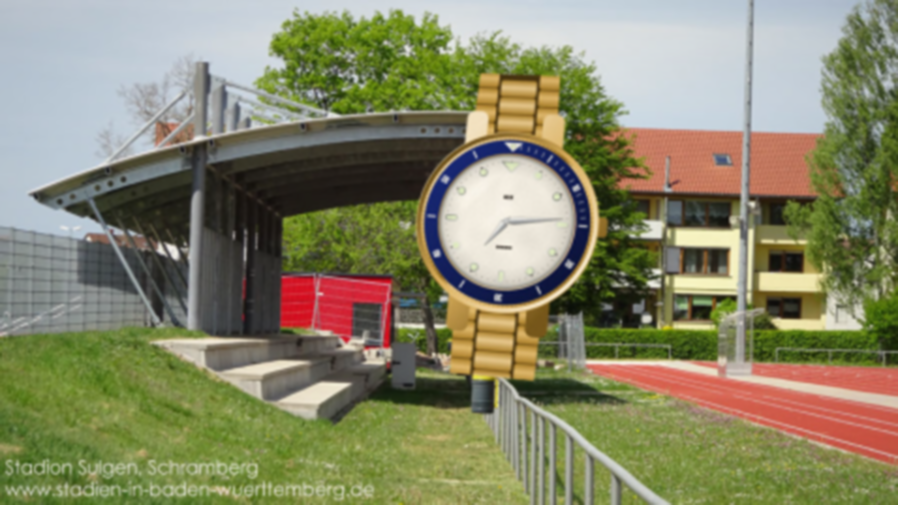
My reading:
7h14
